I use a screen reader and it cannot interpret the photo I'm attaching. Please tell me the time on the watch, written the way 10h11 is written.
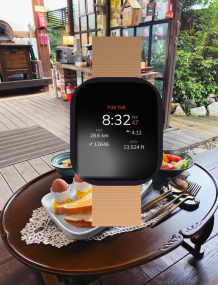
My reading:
8h32
